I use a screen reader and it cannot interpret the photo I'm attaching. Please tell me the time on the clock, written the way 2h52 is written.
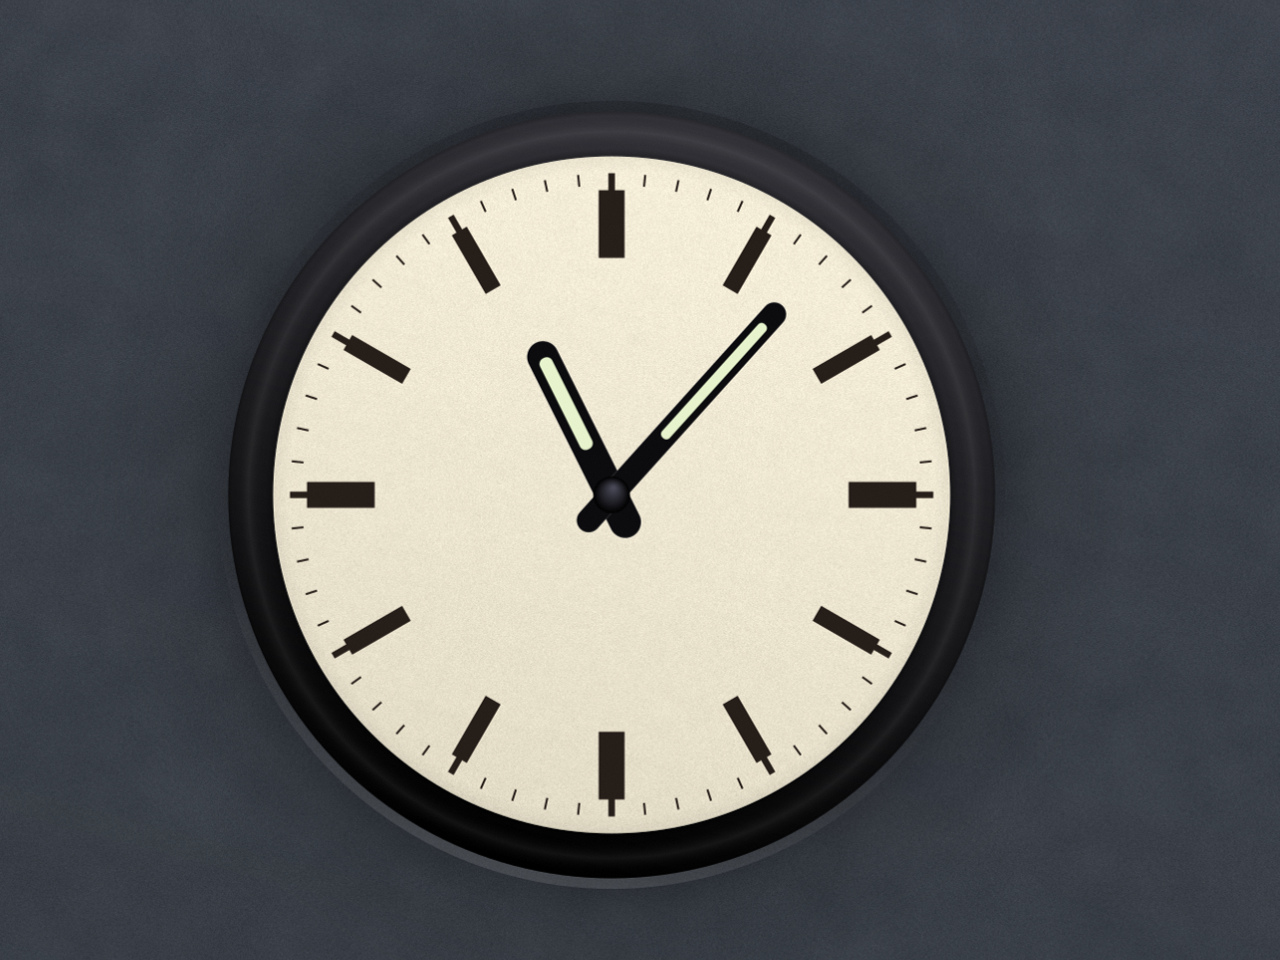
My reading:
11h07
